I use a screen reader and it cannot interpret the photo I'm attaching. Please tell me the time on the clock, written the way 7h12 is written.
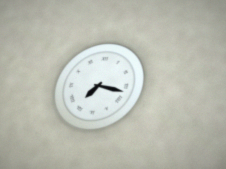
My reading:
7h17
